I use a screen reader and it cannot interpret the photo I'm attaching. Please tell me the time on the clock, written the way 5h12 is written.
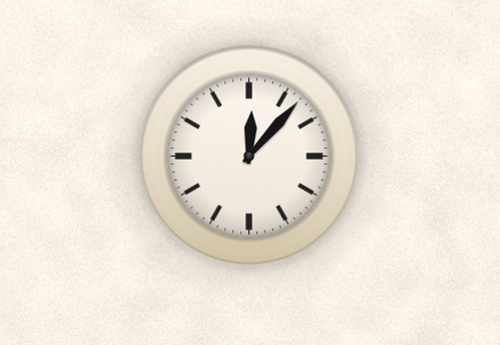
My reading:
12h07
